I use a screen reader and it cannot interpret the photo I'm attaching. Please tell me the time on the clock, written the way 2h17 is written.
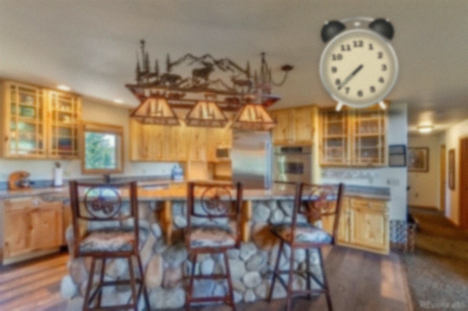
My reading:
7h38
